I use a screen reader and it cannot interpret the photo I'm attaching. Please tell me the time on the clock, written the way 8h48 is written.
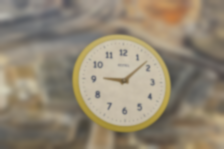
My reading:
9h08
